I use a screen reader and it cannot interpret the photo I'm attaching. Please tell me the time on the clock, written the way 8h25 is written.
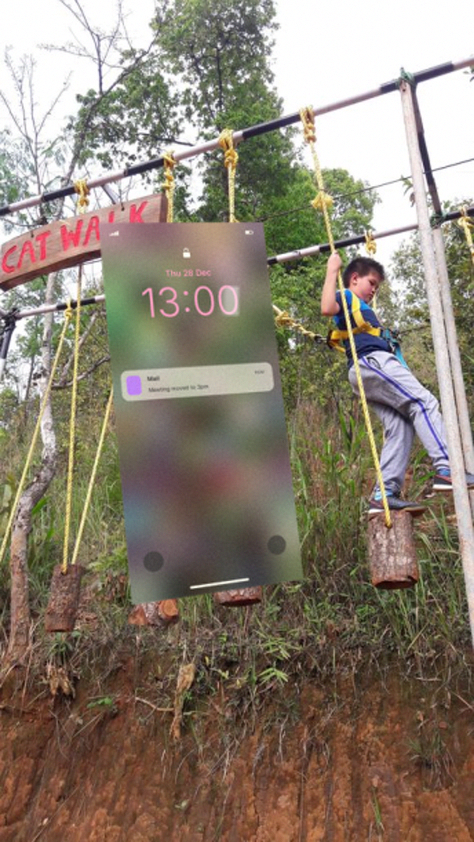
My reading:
13h00
